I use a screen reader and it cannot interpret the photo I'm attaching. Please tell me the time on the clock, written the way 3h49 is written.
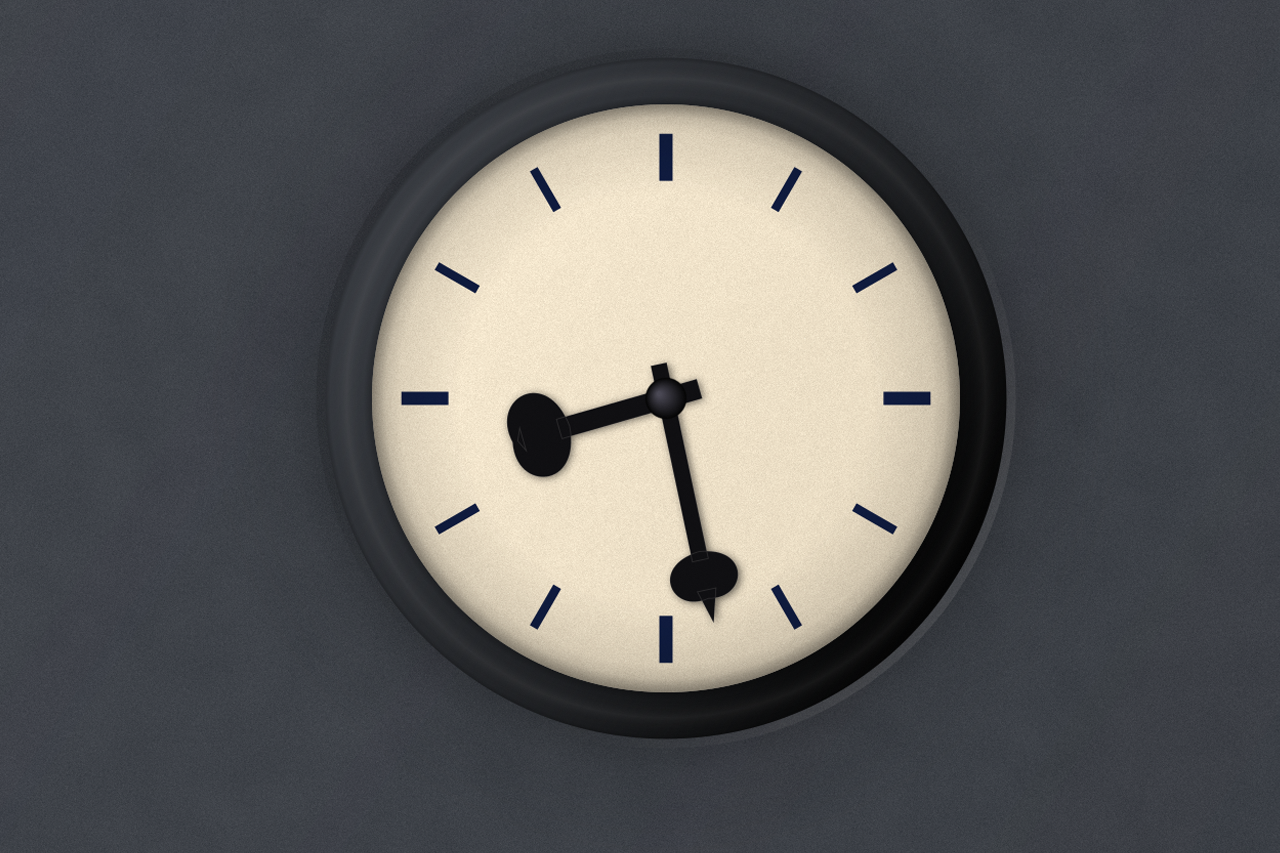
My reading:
8h28
